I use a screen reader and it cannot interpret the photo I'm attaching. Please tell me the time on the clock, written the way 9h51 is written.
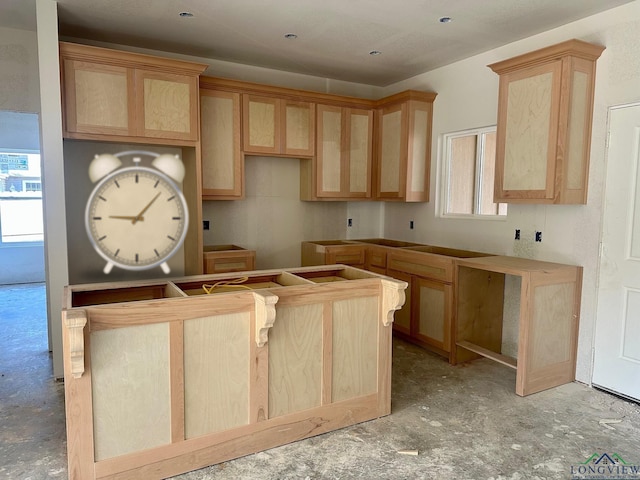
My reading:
9h07
